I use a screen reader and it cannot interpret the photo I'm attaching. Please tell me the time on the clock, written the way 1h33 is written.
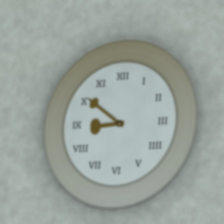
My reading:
8h51
